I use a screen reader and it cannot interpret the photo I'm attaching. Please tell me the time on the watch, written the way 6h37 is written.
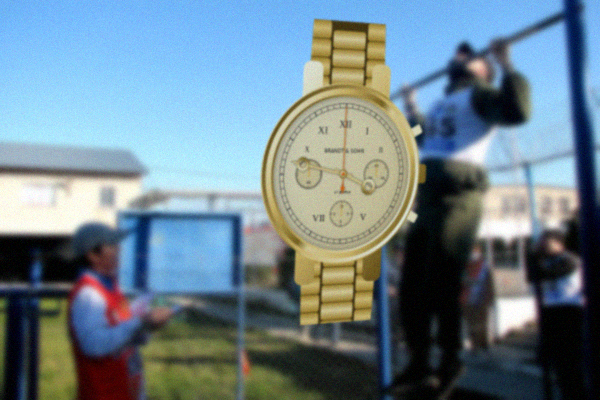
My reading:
3h47
